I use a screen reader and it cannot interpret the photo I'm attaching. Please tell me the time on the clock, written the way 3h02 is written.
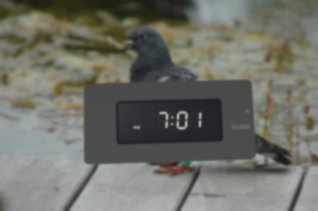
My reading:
7h01
